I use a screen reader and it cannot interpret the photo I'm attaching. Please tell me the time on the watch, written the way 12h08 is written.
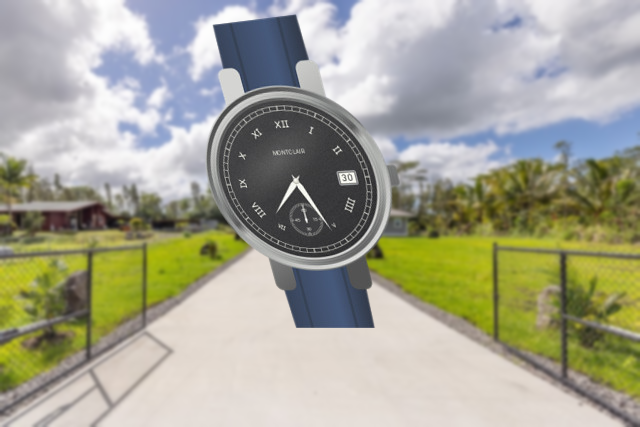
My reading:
7h26
